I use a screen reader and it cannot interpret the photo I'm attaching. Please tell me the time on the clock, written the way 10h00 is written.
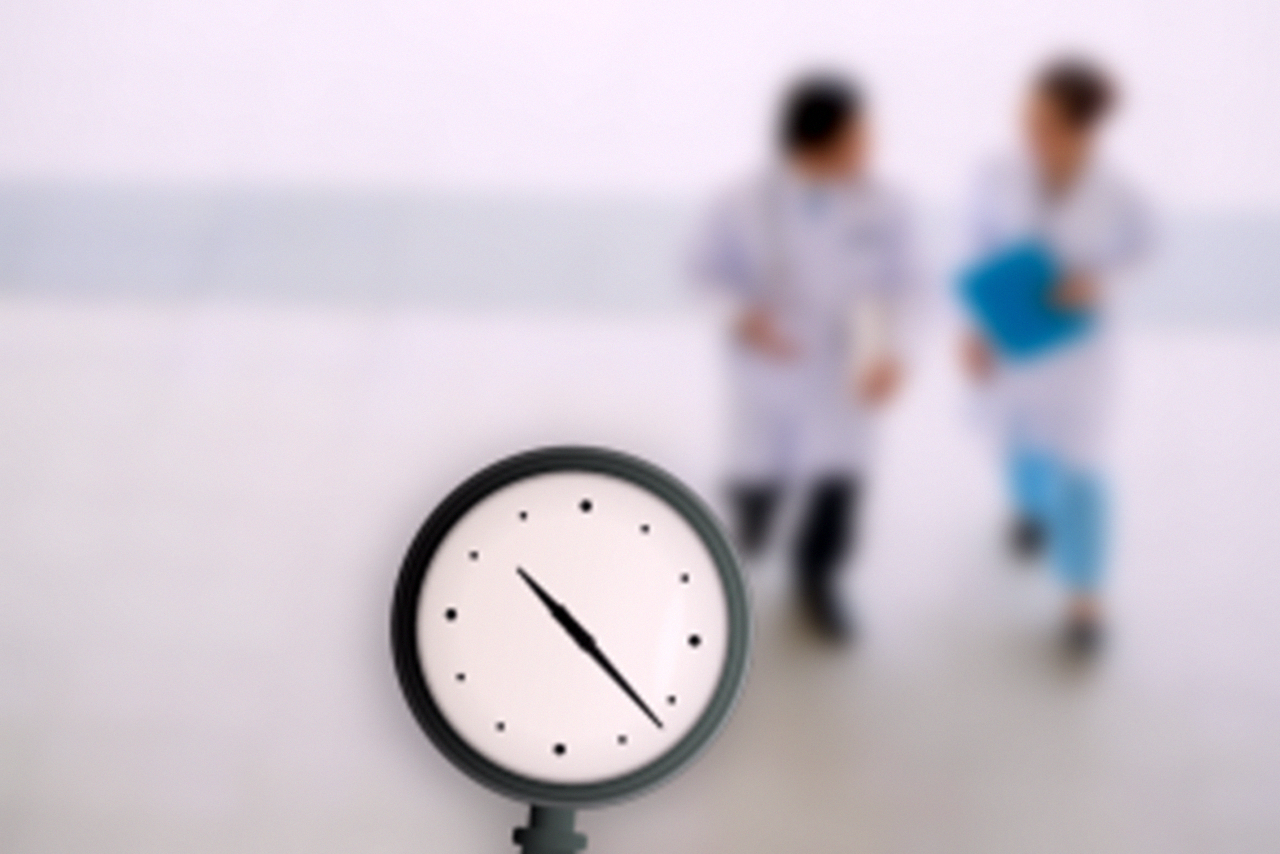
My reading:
10h22
